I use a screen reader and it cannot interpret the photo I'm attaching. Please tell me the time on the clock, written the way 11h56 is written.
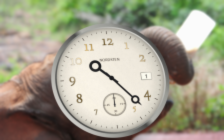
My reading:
10h23
